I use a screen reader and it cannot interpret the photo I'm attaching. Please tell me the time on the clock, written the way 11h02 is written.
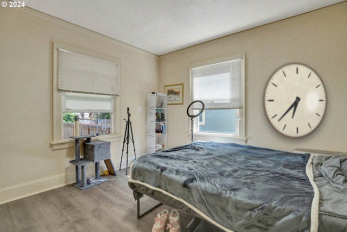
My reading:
6h38
